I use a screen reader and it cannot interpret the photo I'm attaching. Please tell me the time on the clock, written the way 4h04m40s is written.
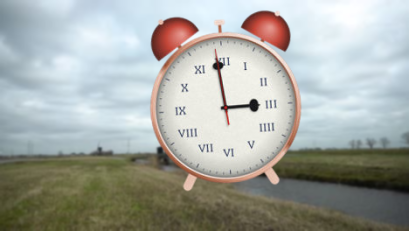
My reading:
2h58m59s
